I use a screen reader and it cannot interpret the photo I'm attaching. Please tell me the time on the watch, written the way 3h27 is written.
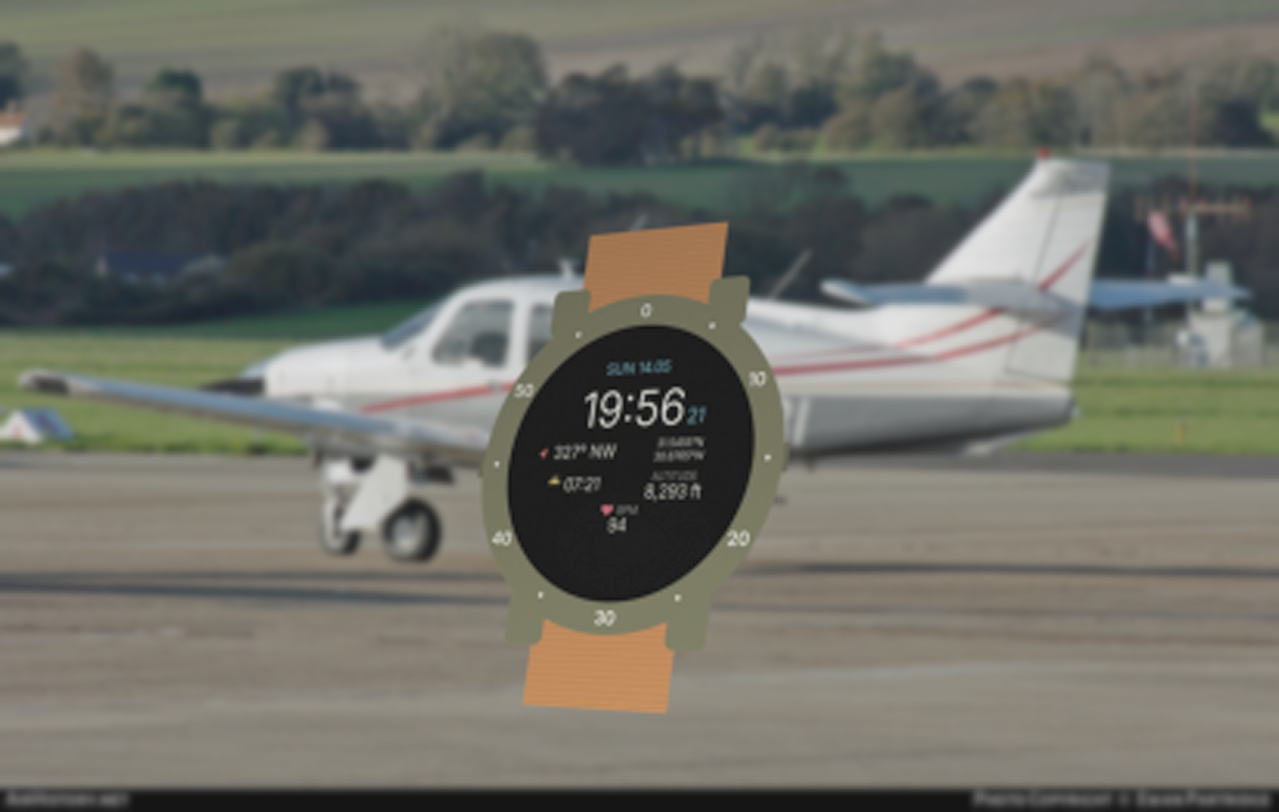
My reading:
19h56
